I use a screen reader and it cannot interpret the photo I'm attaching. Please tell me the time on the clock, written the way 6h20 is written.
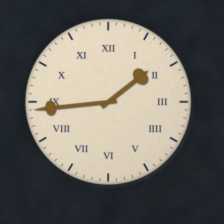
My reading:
1h44
